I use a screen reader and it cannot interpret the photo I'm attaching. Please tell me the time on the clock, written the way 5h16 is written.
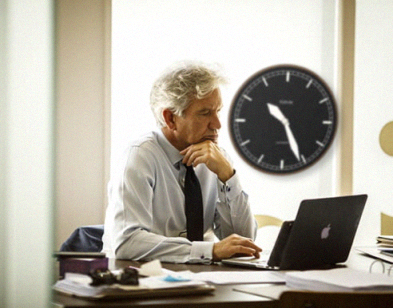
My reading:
10h26
